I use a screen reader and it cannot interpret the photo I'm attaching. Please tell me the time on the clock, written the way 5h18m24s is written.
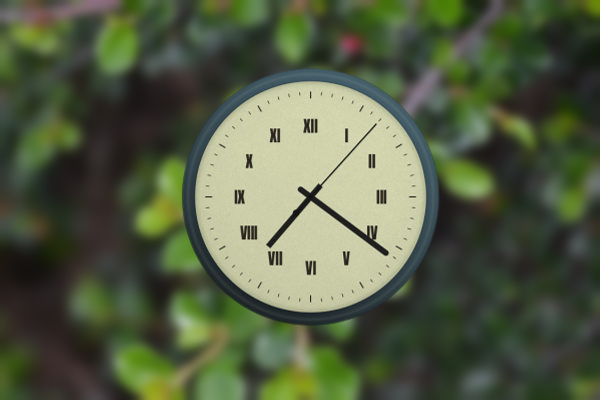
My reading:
7h21m07s
